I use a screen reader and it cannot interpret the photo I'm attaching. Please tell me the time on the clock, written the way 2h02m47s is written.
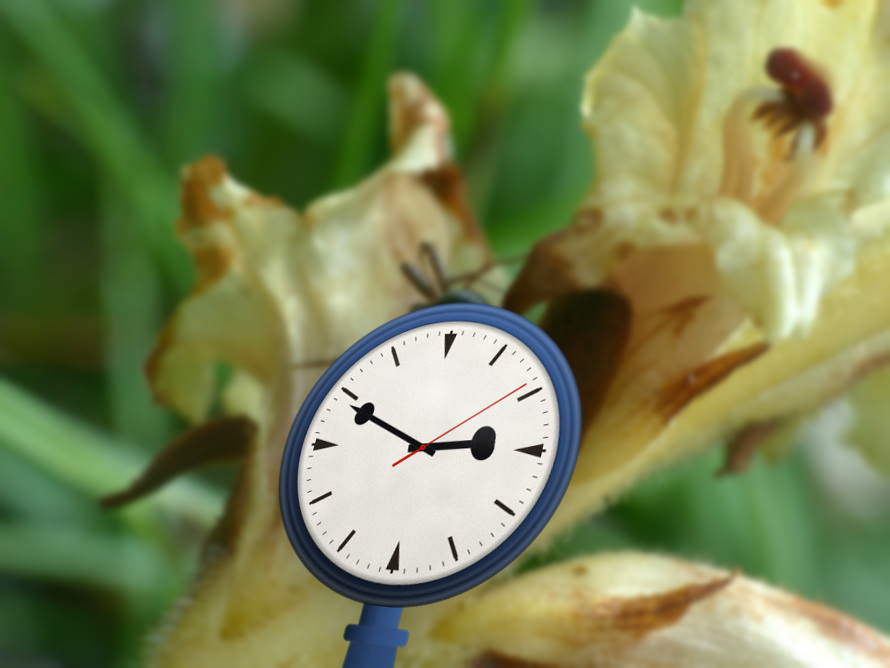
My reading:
2h49m09s
